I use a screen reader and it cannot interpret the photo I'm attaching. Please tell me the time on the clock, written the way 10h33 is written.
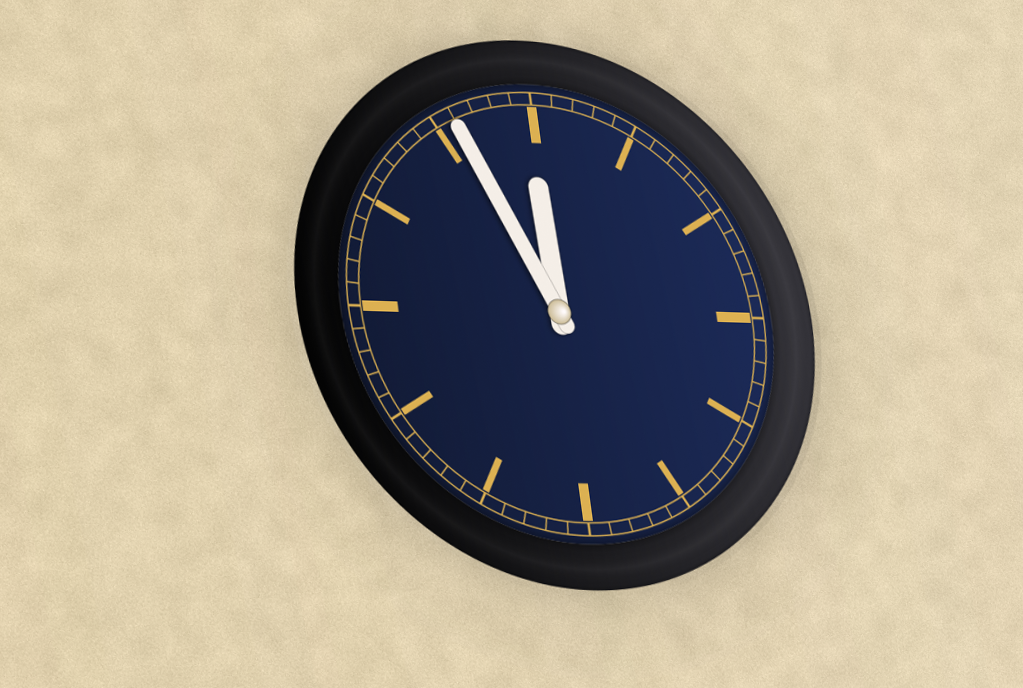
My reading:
11h56
